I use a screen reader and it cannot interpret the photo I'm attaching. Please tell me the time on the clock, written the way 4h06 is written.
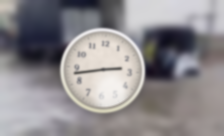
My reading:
2h43
